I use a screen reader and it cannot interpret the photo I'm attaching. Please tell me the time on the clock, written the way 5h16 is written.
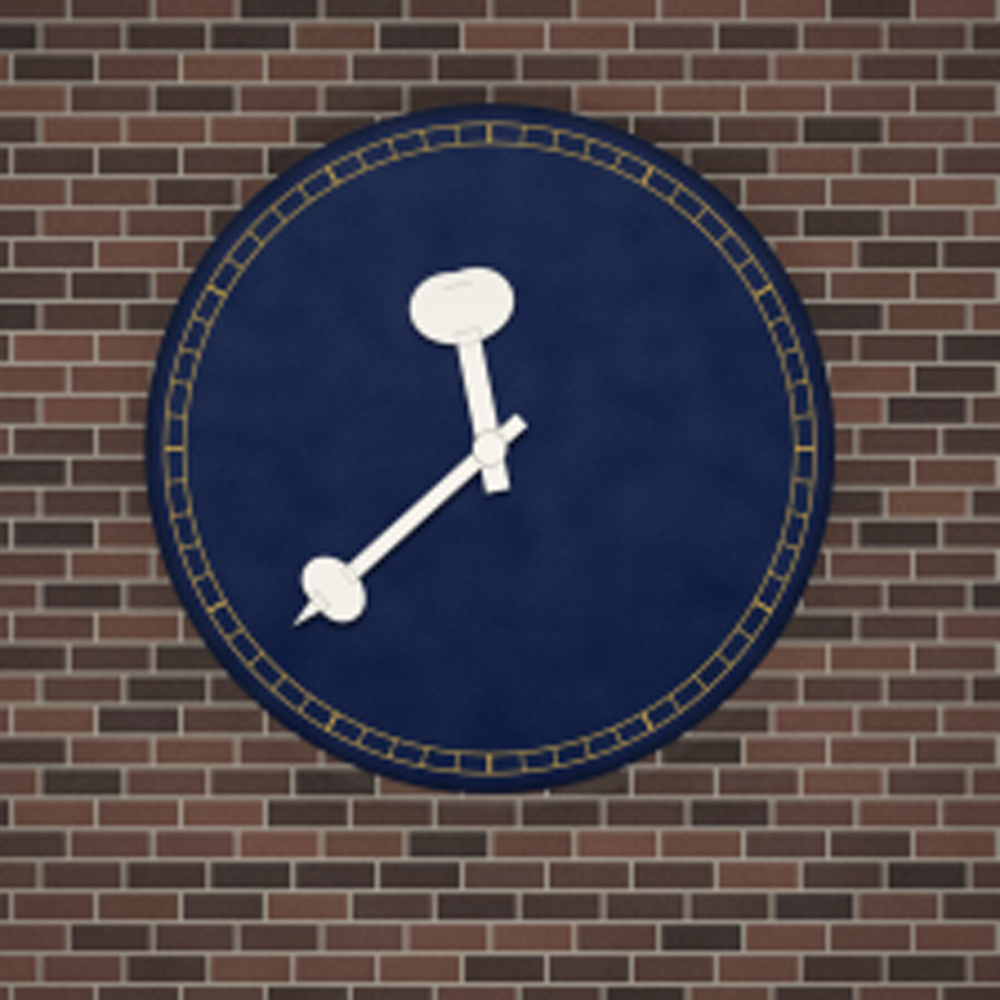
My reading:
11h38
